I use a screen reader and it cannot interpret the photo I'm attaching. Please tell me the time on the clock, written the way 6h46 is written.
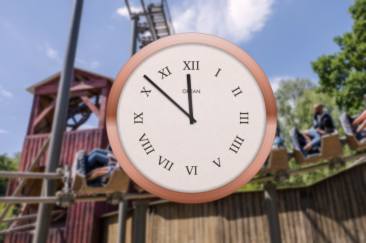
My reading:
11h52
